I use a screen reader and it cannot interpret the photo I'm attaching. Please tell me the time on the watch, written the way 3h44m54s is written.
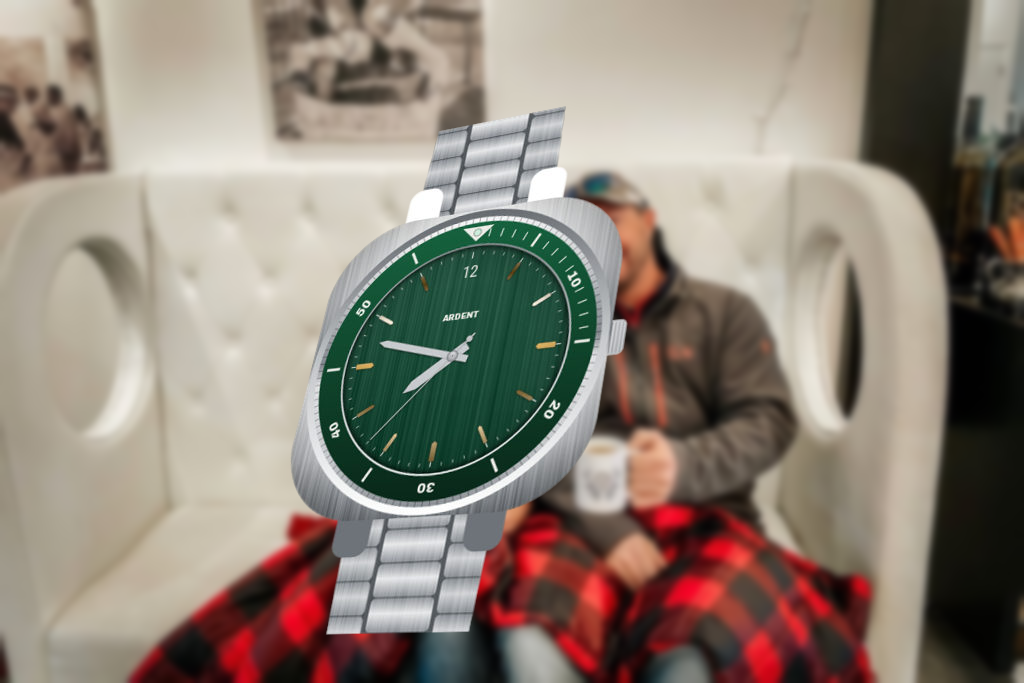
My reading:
7h47m37s
